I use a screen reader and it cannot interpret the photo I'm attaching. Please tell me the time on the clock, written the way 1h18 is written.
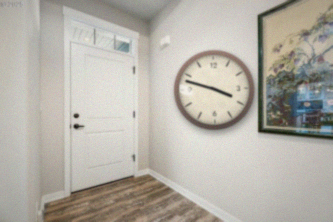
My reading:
3h48
